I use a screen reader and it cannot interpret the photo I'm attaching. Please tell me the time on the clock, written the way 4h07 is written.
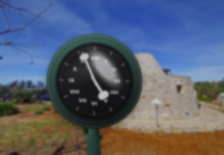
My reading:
4h56
